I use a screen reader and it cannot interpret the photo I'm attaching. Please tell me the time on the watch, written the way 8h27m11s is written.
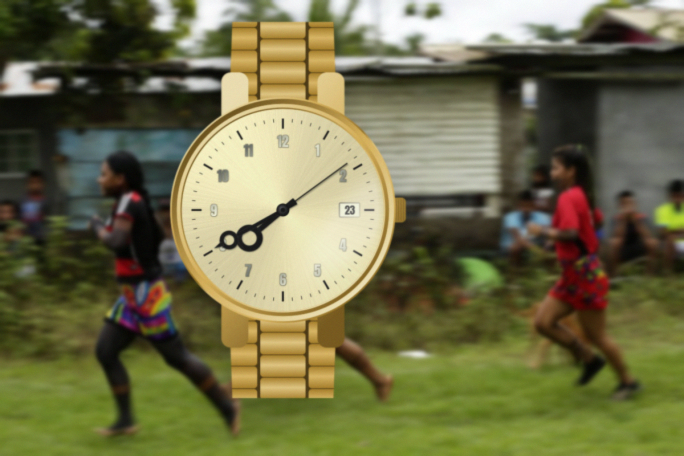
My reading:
7h40m09s
